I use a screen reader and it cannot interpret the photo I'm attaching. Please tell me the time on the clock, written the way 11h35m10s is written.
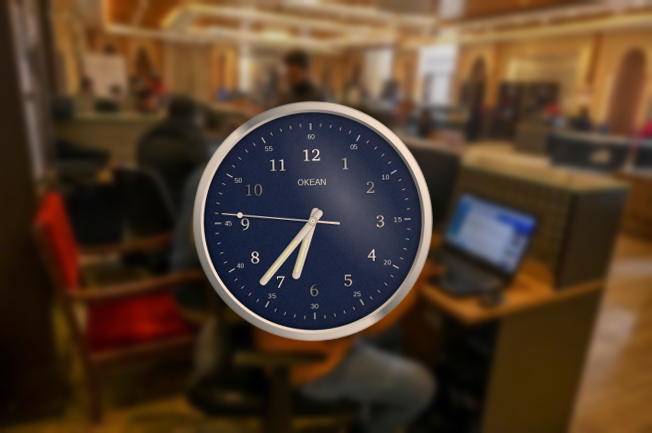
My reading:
6h36m46s
